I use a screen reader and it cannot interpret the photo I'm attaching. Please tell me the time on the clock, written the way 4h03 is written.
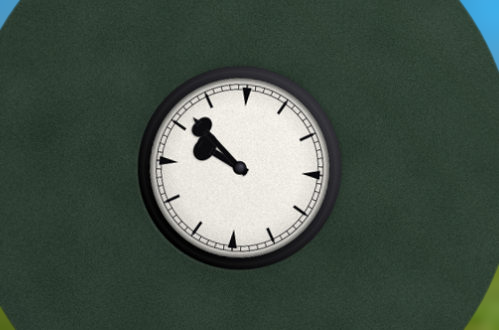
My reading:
9h52
